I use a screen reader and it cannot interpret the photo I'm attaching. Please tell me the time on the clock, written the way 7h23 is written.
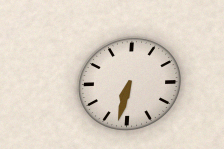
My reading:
6h32
